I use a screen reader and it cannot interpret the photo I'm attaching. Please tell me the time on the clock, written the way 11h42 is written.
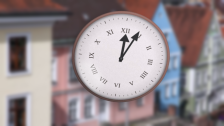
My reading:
12h04
